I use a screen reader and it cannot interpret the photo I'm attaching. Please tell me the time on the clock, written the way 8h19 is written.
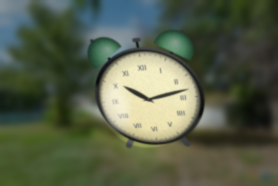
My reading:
10h13
